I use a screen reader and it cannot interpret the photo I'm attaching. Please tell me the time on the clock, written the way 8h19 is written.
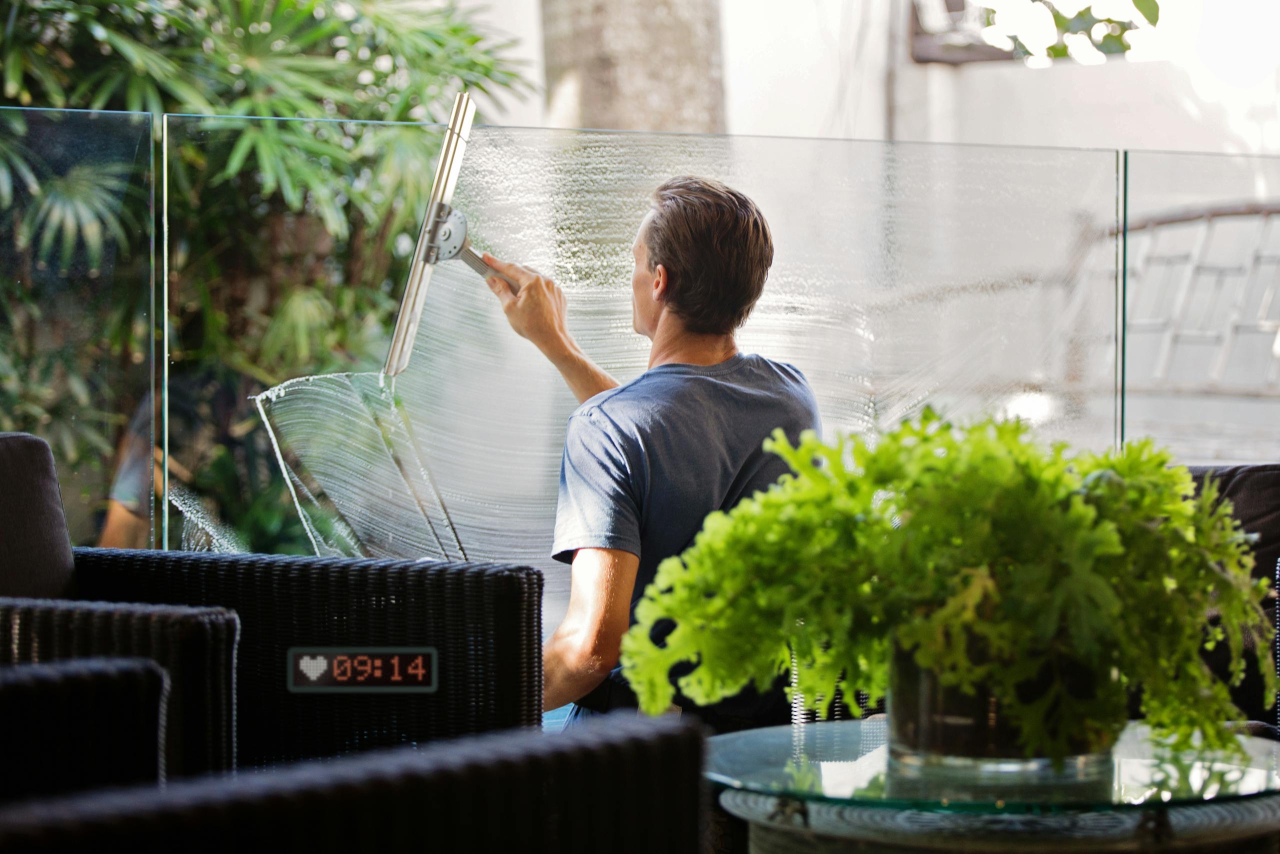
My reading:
9h14
